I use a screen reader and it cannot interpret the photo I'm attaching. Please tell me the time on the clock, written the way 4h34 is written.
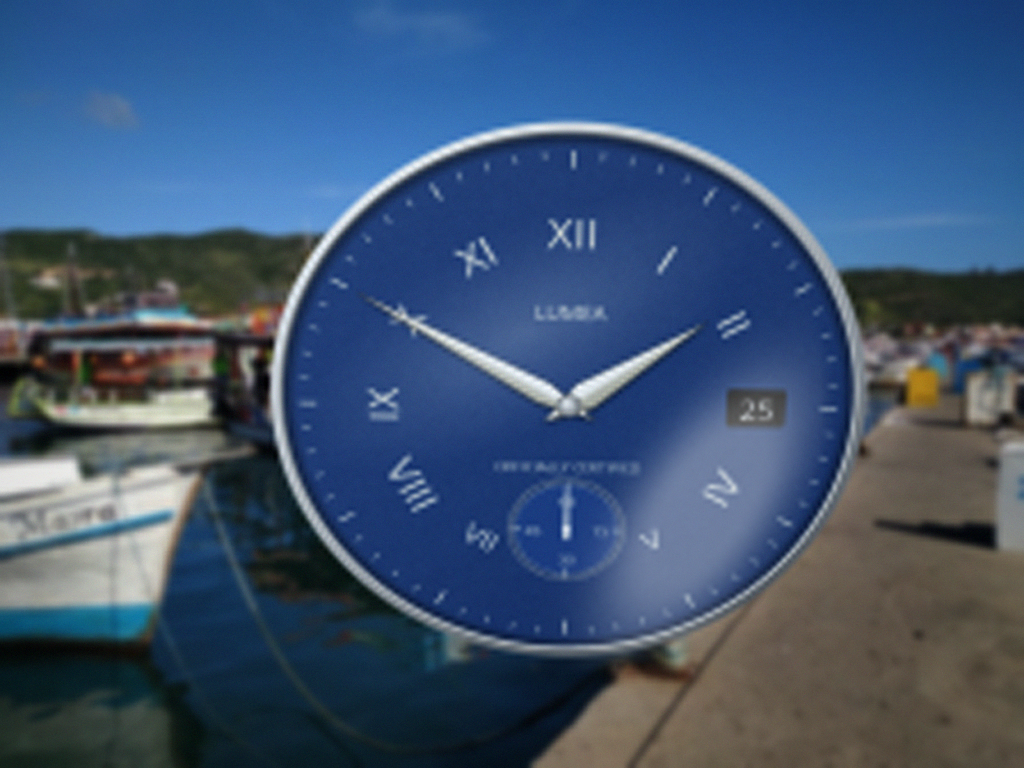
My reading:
1h50
